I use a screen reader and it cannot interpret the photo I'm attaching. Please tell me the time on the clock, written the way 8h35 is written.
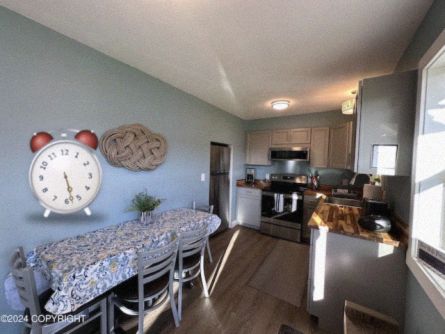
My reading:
5h28
